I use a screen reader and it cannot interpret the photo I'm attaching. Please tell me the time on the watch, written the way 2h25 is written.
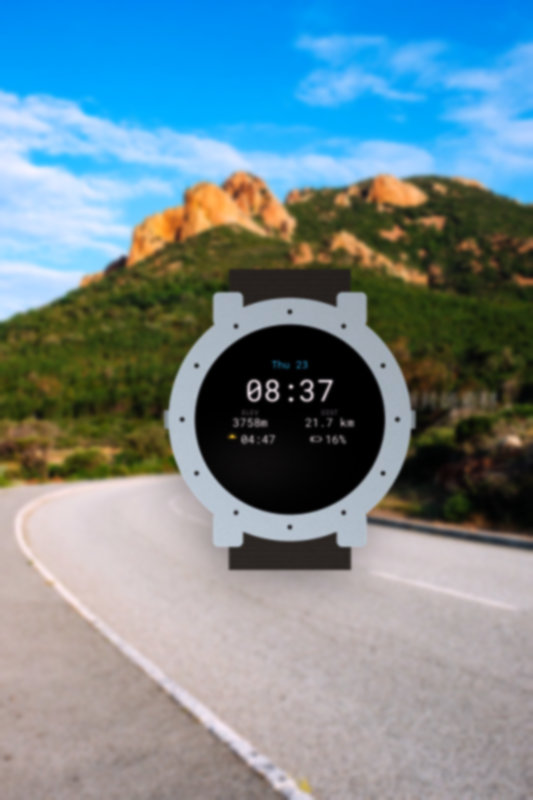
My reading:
8h37
